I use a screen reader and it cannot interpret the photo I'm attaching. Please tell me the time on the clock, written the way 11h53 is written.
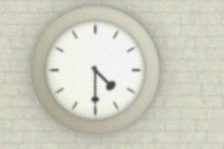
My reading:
4h30
